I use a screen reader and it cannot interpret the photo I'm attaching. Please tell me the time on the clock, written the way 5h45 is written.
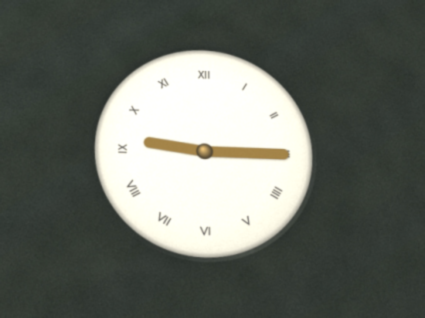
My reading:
9h15
